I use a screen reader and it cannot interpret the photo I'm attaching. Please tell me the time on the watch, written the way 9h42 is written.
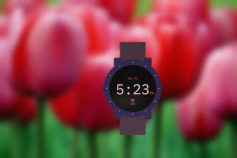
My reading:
5h23
